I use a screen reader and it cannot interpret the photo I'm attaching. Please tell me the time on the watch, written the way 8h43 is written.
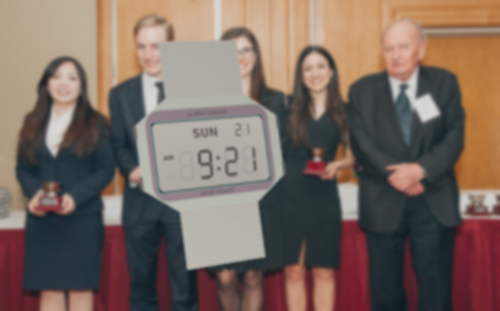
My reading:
9h21
